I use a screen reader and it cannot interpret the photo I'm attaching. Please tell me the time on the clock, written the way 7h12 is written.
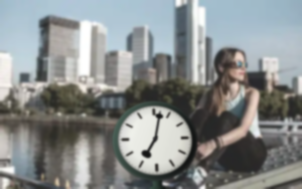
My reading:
7h02
